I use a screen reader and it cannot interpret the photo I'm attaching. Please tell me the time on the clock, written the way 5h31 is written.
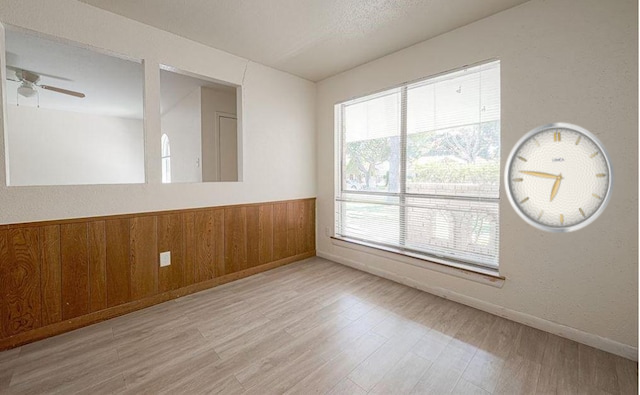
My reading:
6h47
